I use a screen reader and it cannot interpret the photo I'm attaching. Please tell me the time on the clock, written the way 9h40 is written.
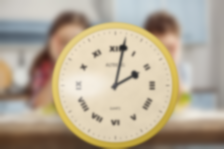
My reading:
2h02
